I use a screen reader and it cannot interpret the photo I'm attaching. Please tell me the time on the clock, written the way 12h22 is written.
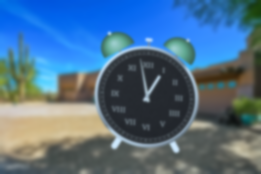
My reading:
12h58
